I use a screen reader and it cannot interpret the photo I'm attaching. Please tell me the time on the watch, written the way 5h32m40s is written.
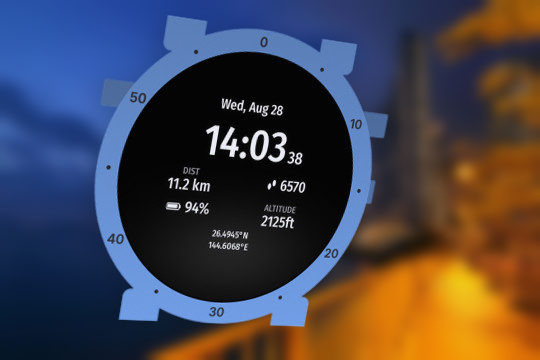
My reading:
14h03m38s
